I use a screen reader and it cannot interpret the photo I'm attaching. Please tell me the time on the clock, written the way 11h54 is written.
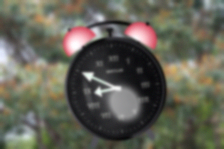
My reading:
8h50
